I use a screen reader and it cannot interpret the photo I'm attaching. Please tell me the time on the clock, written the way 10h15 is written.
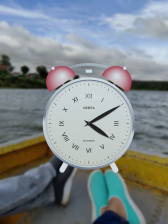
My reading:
4h10
